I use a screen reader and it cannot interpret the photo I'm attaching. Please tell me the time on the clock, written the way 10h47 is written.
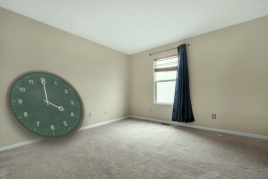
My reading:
4h00
